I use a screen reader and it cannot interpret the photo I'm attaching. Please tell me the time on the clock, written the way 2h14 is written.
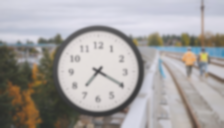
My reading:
7h20
